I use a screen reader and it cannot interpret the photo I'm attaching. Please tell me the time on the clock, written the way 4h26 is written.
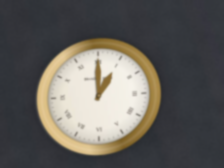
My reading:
1h00
